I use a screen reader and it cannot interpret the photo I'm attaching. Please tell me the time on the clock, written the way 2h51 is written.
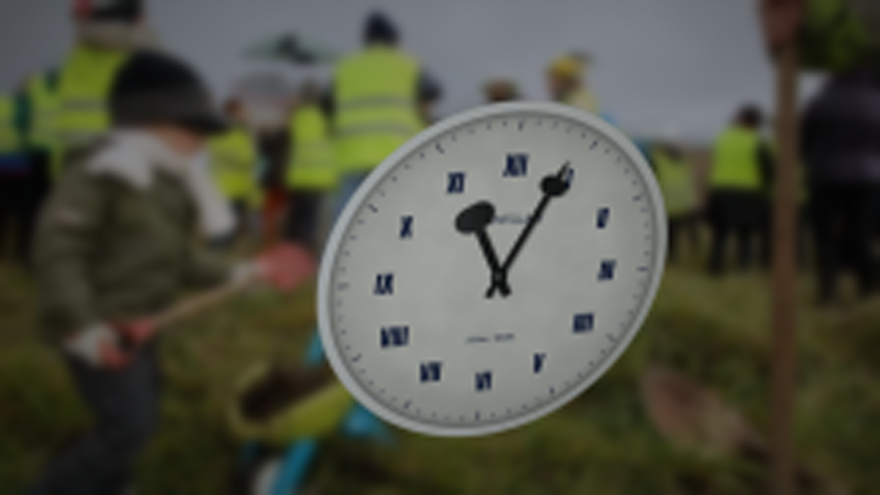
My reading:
11h04
